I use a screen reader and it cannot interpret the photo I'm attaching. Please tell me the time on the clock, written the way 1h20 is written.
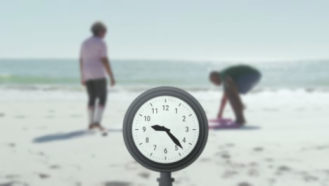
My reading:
9h23
